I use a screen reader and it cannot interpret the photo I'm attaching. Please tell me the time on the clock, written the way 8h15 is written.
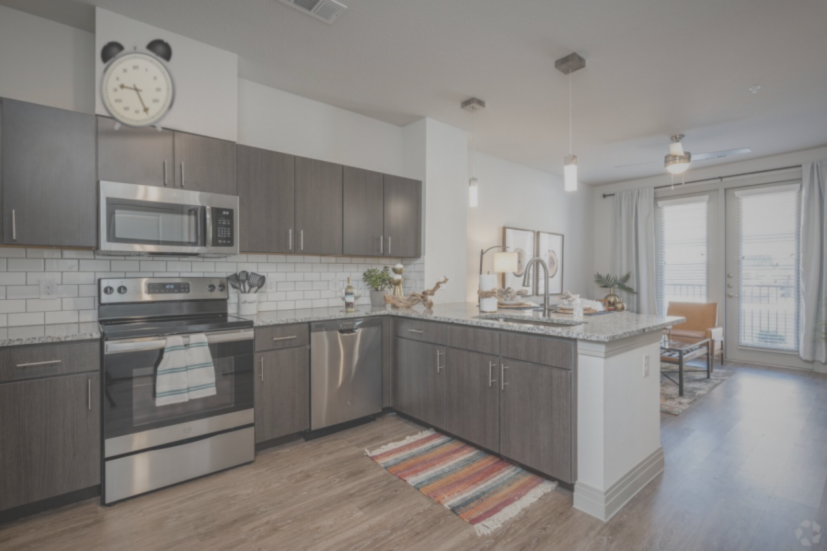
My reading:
9h26
